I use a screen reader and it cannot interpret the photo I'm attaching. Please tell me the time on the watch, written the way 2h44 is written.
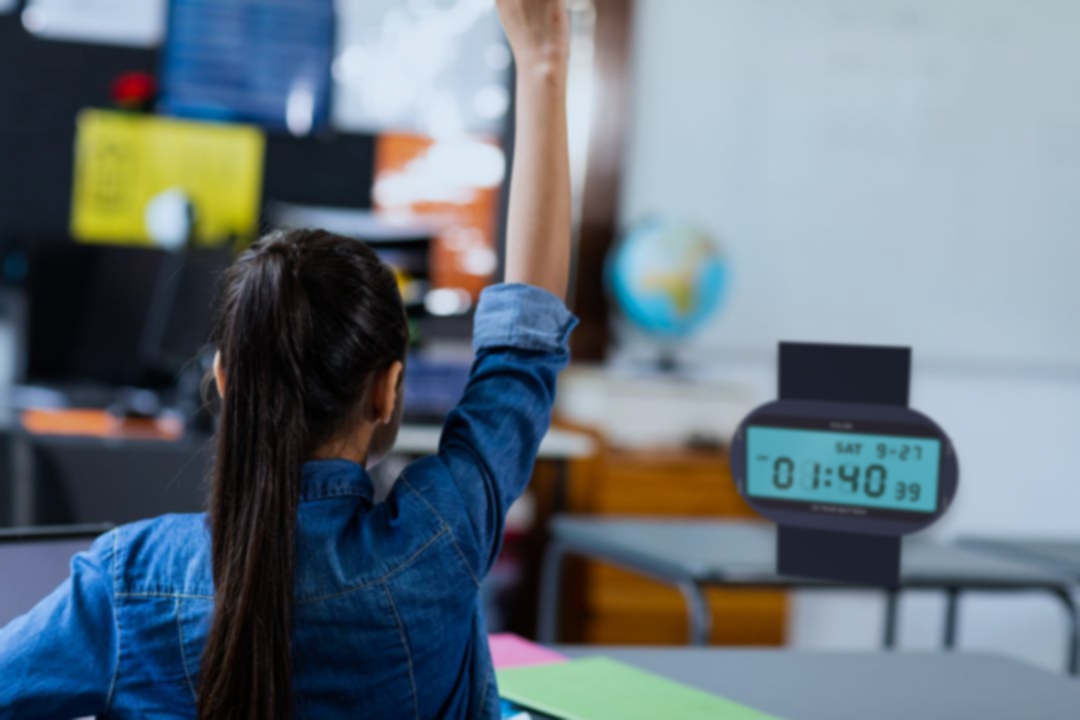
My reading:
1h40
